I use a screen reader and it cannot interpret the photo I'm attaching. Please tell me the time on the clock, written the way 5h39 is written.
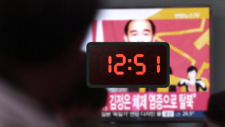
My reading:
12h51
